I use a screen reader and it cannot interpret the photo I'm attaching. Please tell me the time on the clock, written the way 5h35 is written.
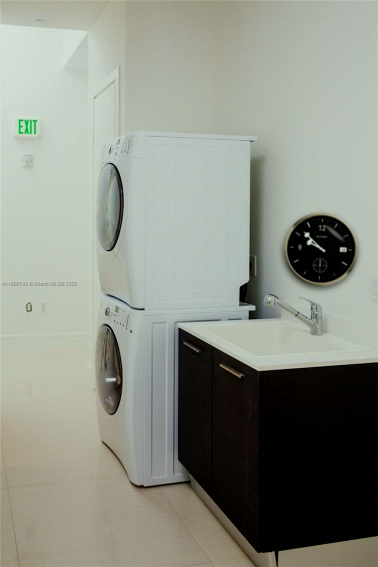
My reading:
9h52
